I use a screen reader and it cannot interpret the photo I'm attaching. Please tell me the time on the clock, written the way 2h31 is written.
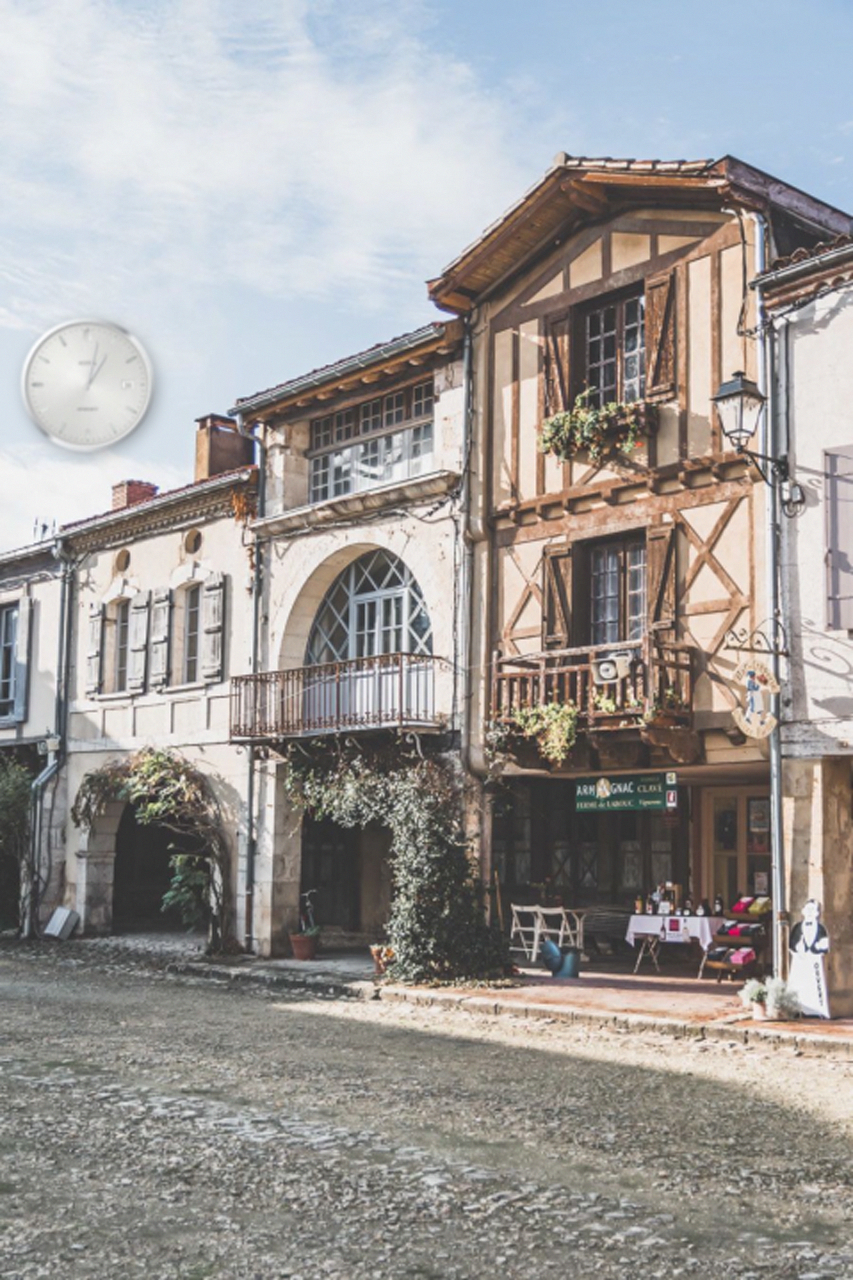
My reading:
1h02
